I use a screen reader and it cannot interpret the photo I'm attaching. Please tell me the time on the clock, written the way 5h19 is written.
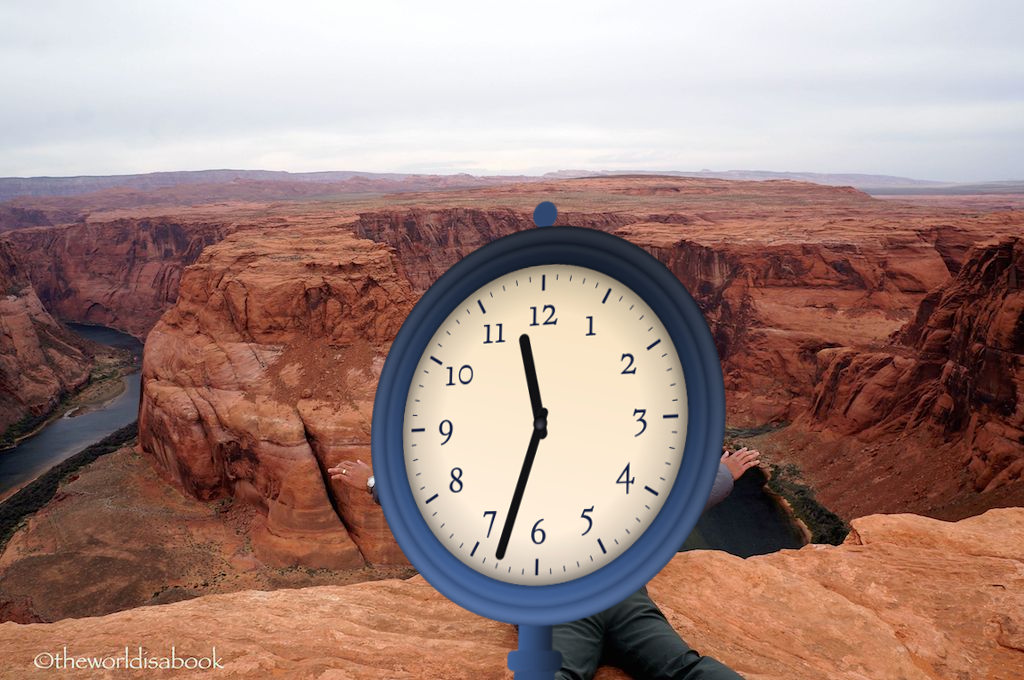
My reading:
11h33
